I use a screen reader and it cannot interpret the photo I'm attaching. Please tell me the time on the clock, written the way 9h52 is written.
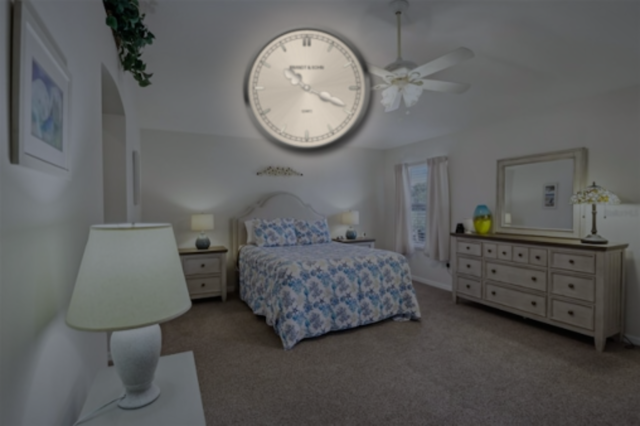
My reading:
10h19
